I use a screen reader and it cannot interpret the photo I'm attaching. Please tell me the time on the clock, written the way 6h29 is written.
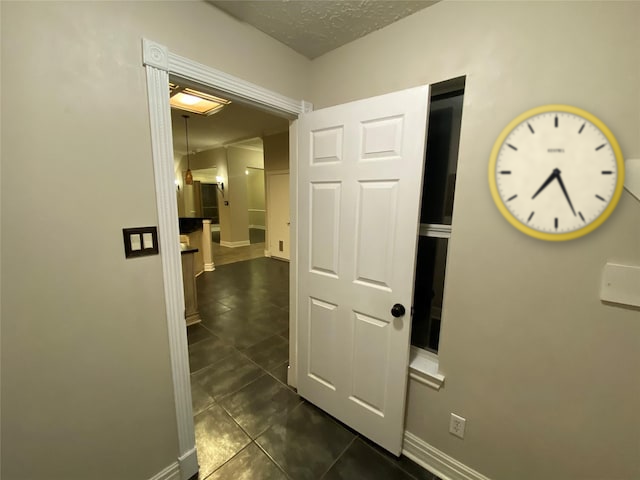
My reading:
7h26
